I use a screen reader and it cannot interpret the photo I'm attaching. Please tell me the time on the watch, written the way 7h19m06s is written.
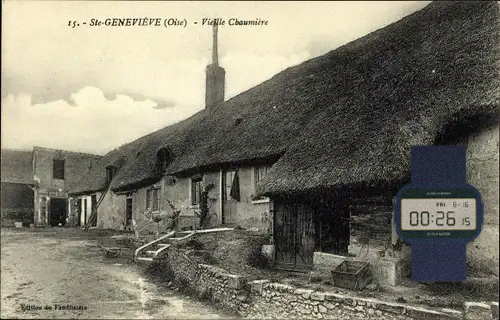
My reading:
0h26m15s
